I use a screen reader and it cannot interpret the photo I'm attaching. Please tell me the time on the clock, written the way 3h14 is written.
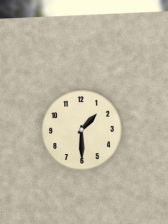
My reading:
1h30
